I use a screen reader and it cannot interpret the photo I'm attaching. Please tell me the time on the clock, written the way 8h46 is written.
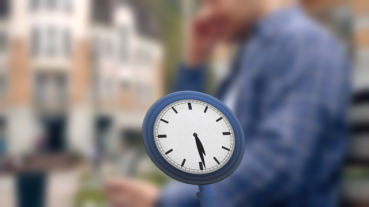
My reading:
5h29
